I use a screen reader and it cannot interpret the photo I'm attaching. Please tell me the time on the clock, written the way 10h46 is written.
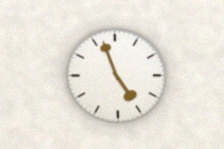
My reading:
4h57
